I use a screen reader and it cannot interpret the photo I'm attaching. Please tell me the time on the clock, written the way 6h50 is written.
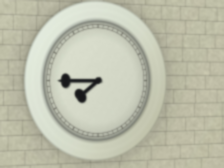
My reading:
7h45
